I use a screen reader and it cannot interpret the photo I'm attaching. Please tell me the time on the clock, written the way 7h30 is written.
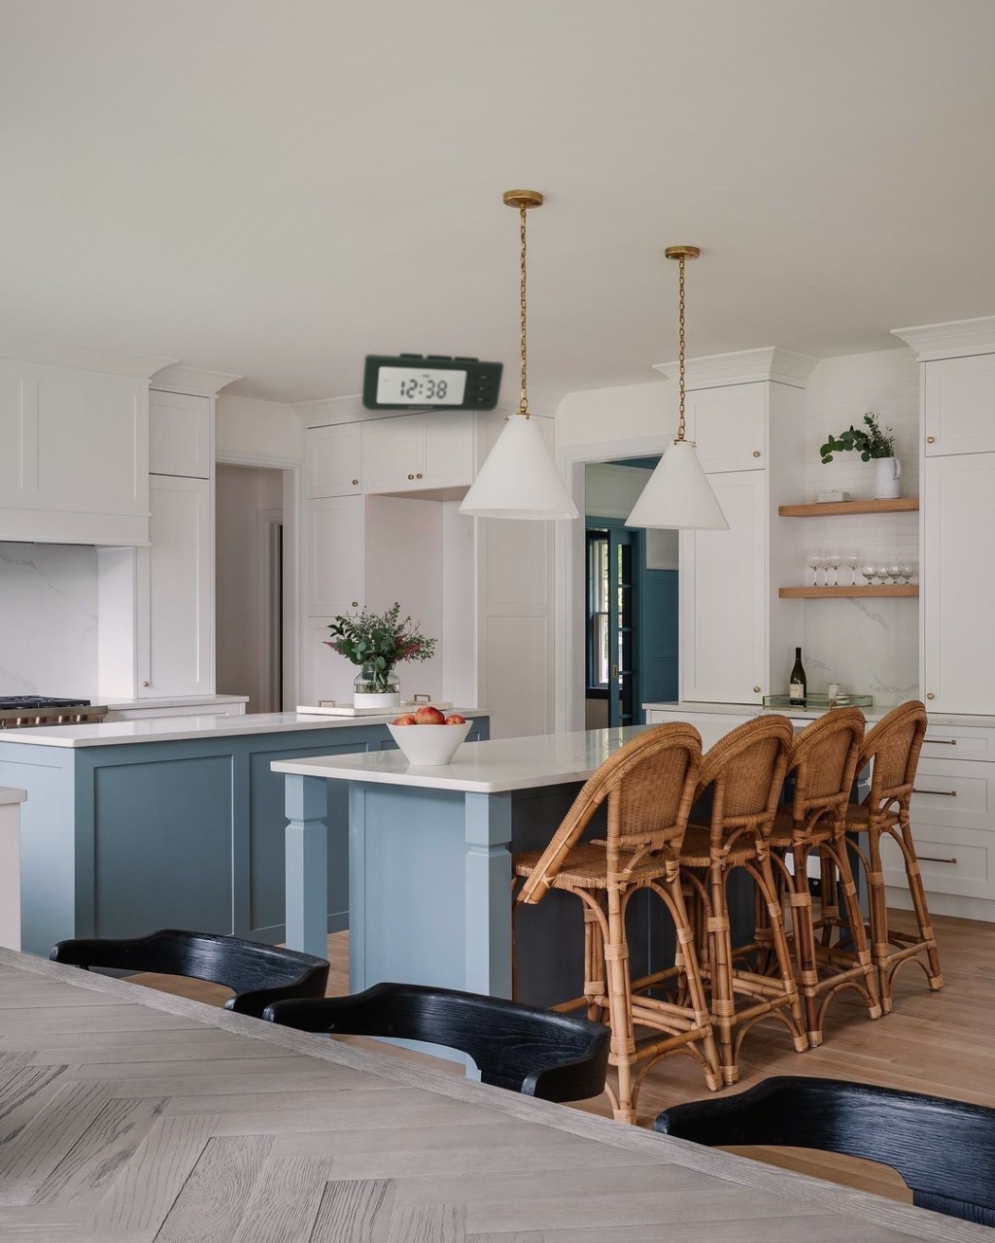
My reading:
12h38
